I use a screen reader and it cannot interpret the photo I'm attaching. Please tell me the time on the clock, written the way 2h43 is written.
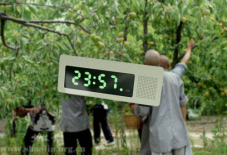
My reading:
23h57
